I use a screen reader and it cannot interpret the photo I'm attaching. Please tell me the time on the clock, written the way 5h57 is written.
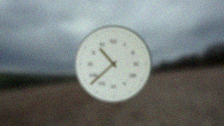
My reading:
10h38
